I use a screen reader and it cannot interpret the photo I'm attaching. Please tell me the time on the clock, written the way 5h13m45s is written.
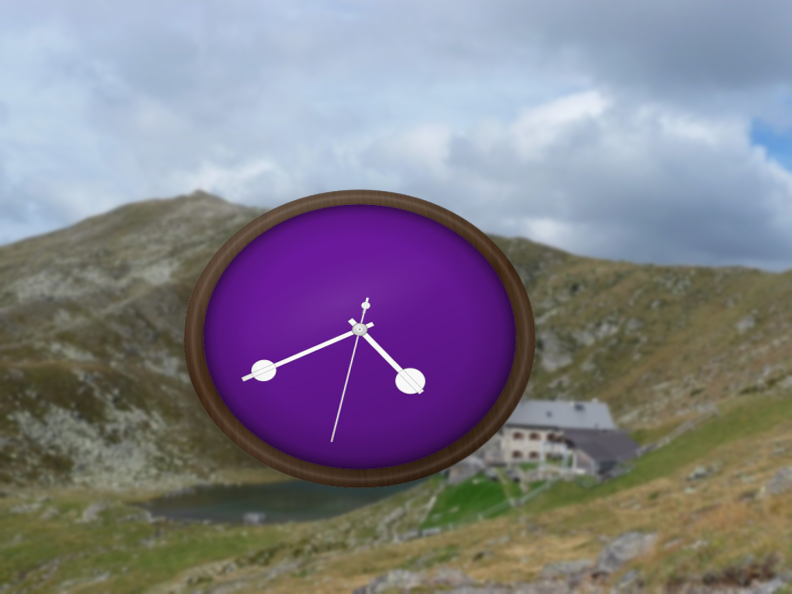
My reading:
4h40m32s
